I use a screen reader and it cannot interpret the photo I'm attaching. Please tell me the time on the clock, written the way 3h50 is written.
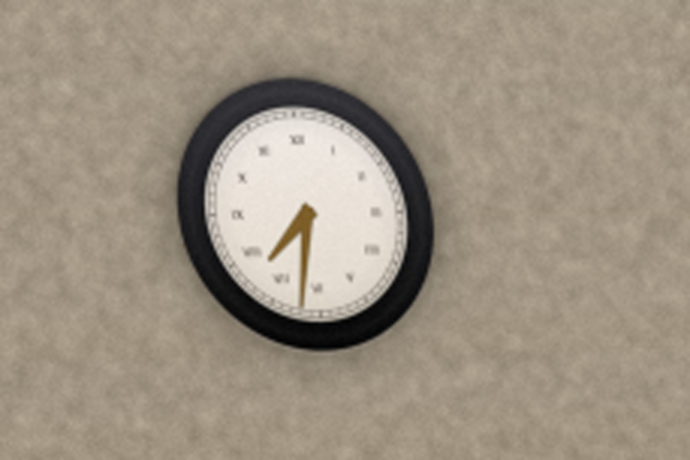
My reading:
7h32
